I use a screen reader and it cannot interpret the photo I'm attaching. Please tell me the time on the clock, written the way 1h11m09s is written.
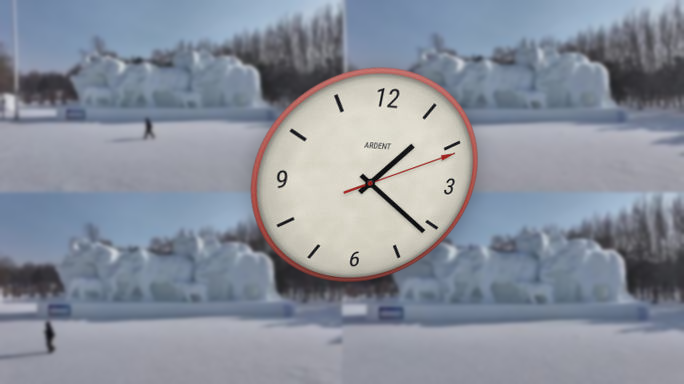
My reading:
1h21m11s
